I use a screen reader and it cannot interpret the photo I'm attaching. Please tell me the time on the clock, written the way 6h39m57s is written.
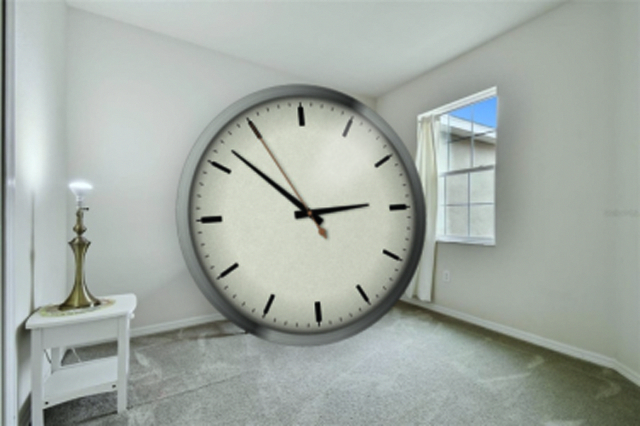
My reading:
2h51m55s
